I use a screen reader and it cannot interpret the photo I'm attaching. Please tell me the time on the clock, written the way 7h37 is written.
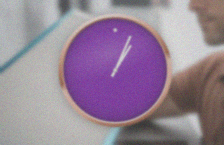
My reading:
1h04
